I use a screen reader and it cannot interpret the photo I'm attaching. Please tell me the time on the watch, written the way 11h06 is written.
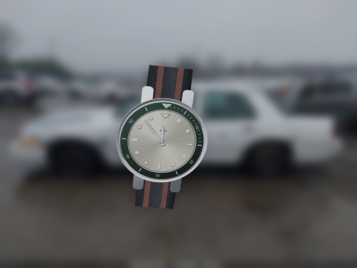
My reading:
11h53
